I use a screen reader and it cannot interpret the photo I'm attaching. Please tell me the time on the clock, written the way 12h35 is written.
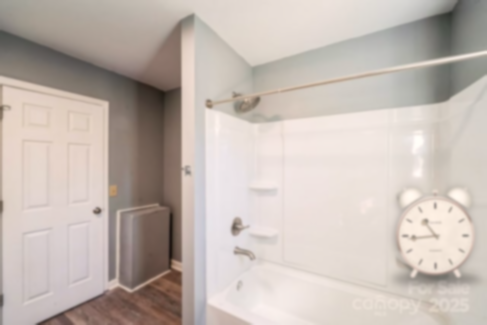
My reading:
10h44
